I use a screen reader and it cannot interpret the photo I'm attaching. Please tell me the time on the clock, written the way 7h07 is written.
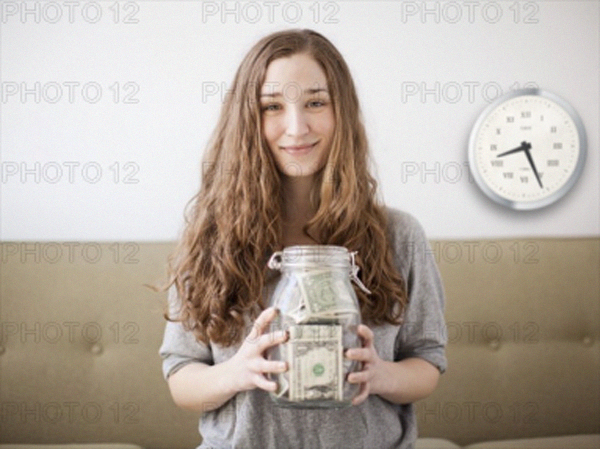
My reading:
8h26
